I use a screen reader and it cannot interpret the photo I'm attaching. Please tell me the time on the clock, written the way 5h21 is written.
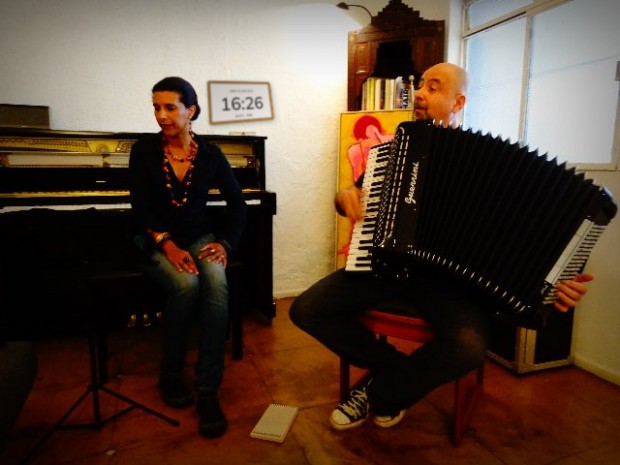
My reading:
16h26
